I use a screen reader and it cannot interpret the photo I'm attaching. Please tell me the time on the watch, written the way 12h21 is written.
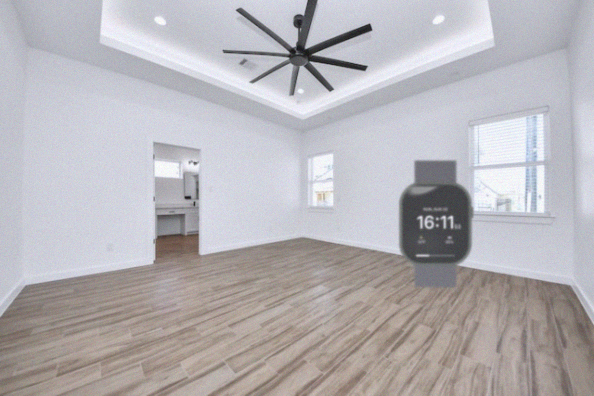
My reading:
16h11
